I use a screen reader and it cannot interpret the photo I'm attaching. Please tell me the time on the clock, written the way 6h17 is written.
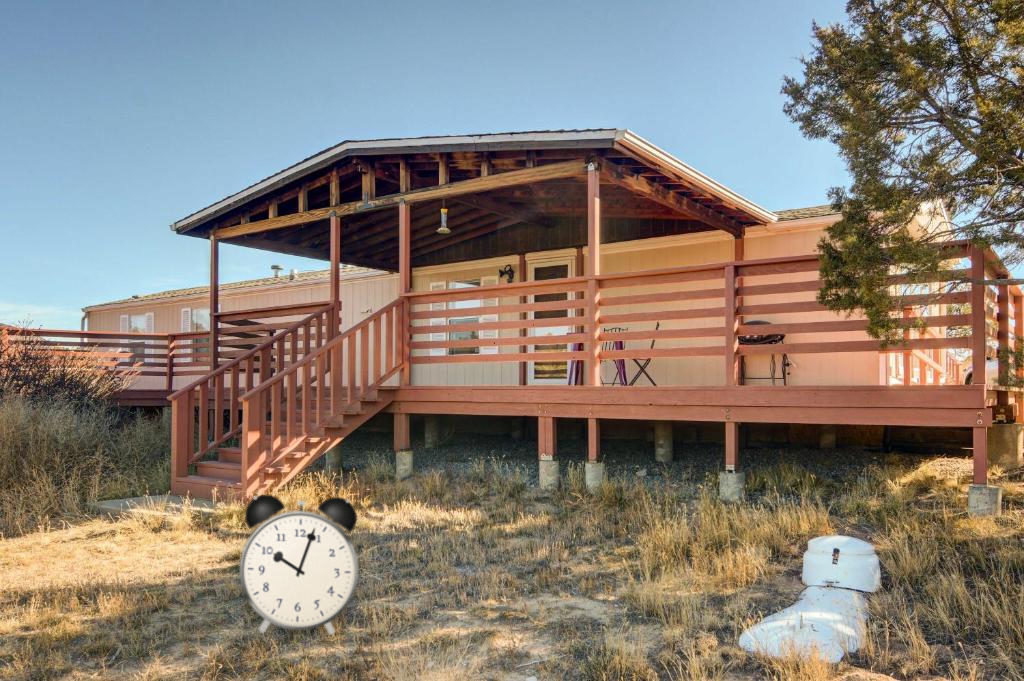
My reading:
10h03
